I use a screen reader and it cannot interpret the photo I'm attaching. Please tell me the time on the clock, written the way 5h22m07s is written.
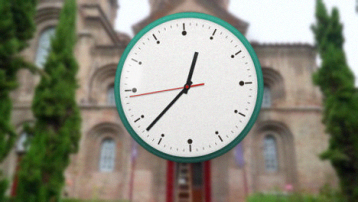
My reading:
12h37m44s
